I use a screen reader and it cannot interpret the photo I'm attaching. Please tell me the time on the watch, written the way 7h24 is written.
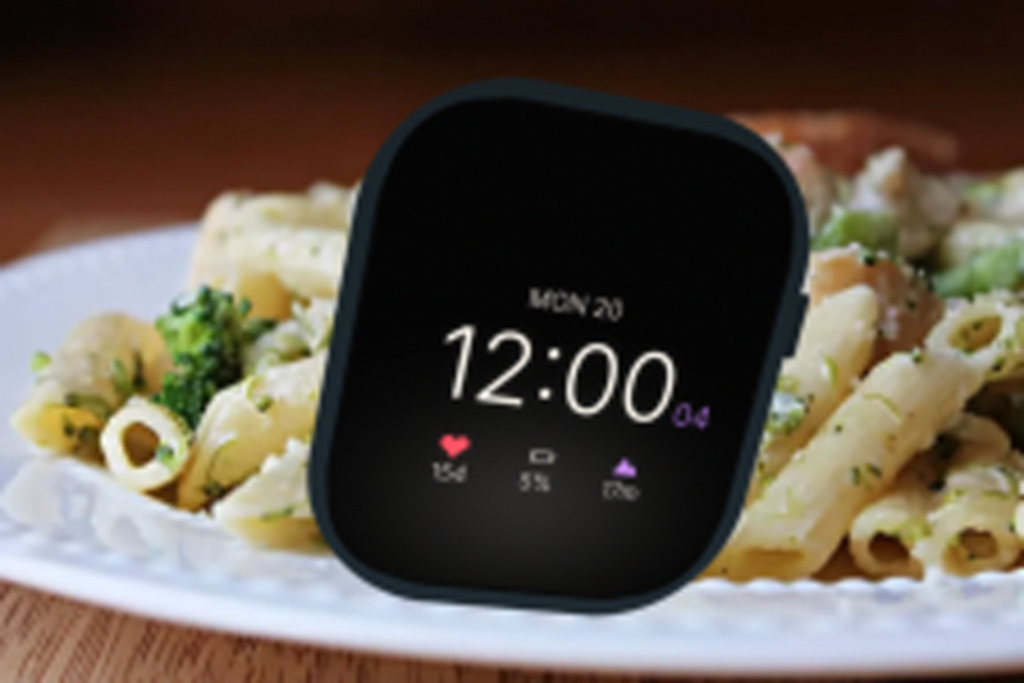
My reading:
12h00
